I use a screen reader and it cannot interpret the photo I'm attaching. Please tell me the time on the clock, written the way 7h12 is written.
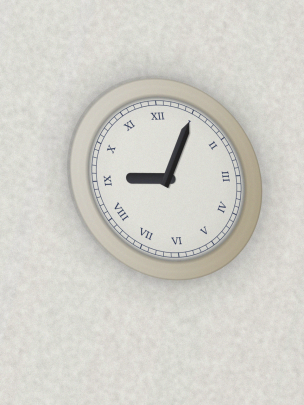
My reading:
9h05
